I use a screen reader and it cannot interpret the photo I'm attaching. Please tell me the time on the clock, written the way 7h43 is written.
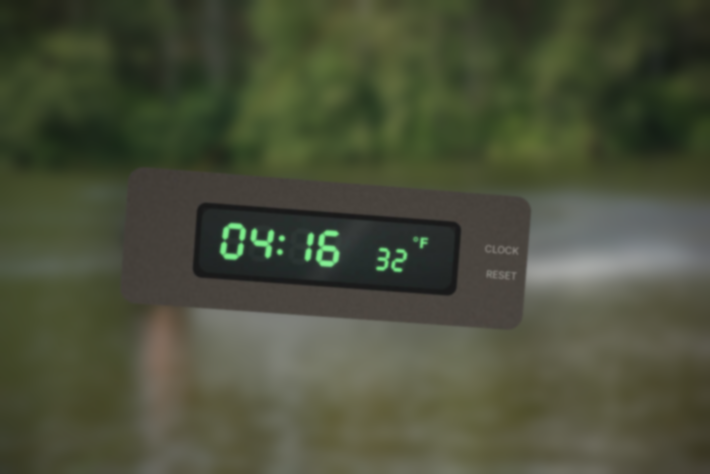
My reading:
4h16
